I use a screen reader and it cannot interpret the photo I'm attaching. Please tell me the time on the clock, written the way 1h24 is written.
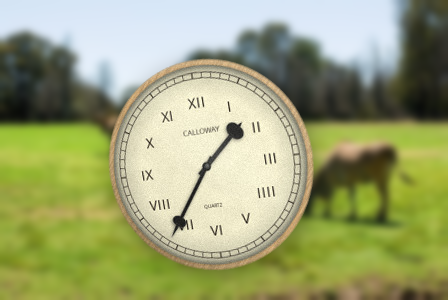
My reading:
1h36
